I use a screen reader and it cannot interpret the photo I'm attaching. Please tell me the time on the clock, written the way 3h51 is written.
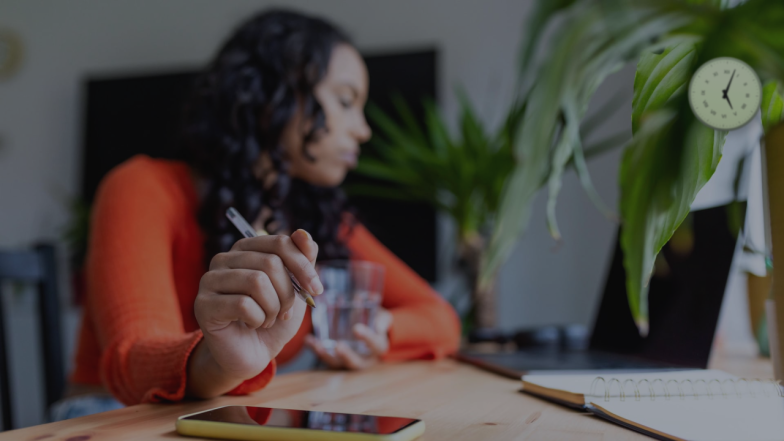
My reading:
5h03
